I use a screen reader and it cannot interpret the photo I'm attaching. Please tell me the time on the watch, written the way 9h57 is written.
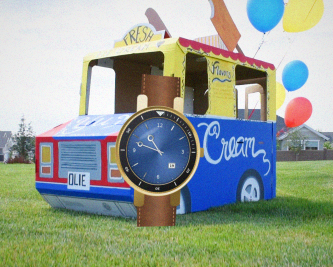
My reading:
10h48
